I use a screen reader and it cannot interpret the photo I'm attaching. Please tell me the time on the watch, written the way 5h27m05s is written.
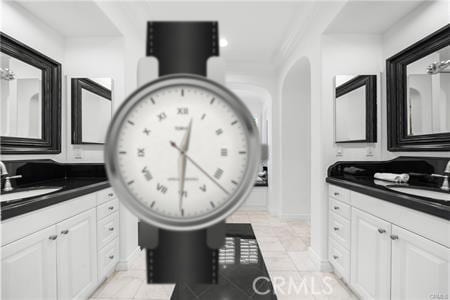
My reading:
12h30m22s
